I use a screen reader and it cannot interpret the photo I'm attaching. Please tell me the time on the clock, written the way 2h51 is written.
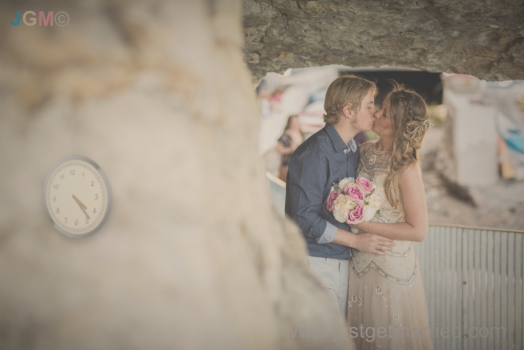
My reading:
4h24
